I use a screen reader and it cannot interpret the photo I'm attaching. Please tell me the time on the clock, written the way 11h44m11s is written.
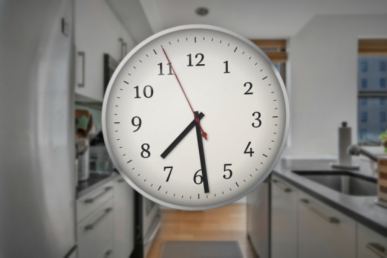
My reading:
7h28m56s
